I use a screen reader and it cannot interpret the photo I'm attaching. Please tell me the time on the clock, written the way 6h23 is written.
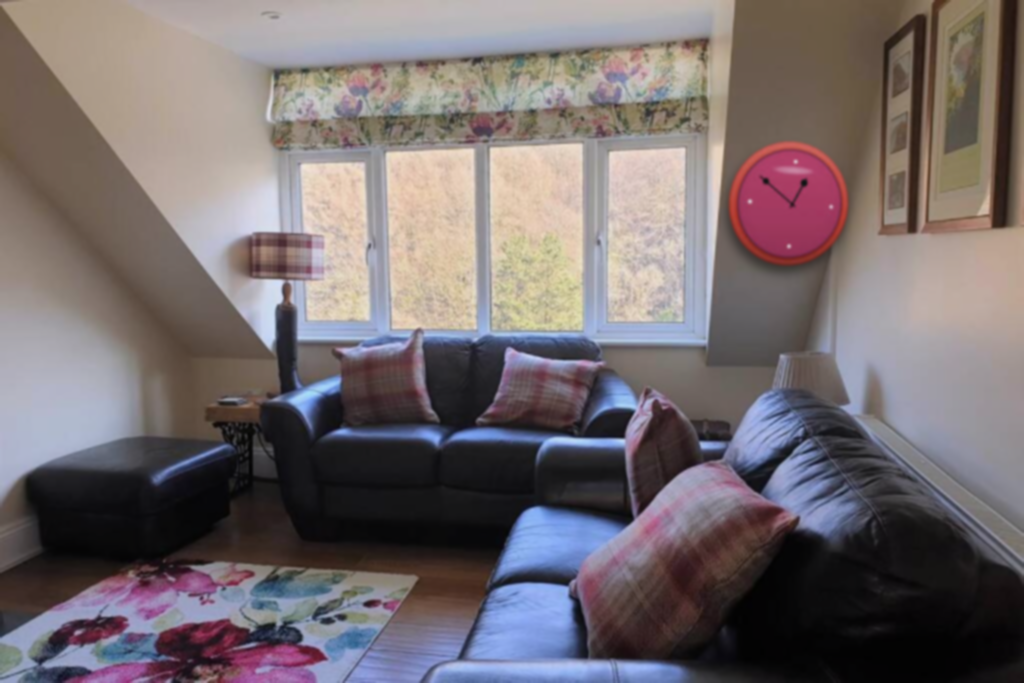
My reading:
12h51
